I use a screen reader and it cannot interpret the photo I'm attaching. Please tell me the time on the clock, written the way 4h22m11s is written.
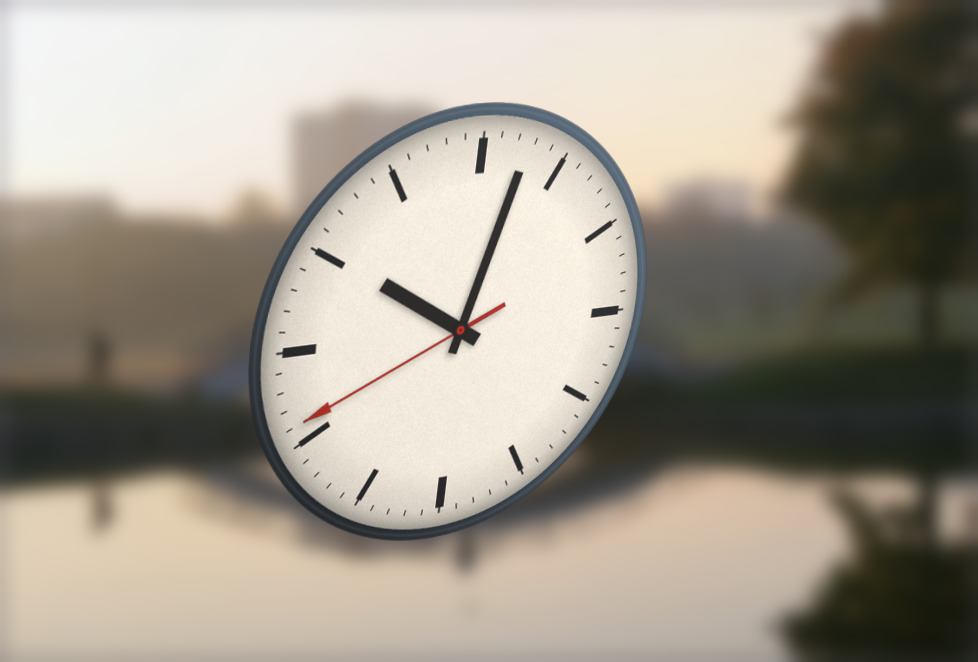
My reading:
10h02m41s
